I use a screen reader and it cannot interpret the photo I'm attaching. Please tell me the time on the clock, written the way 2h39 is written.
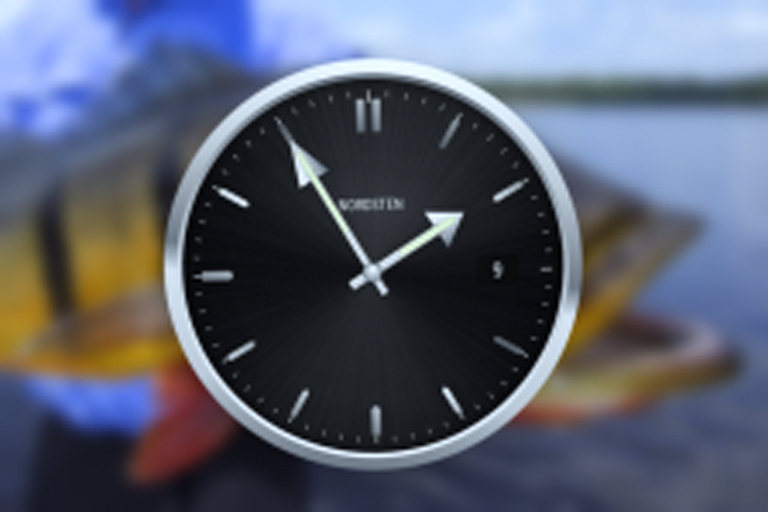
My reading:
1h55
